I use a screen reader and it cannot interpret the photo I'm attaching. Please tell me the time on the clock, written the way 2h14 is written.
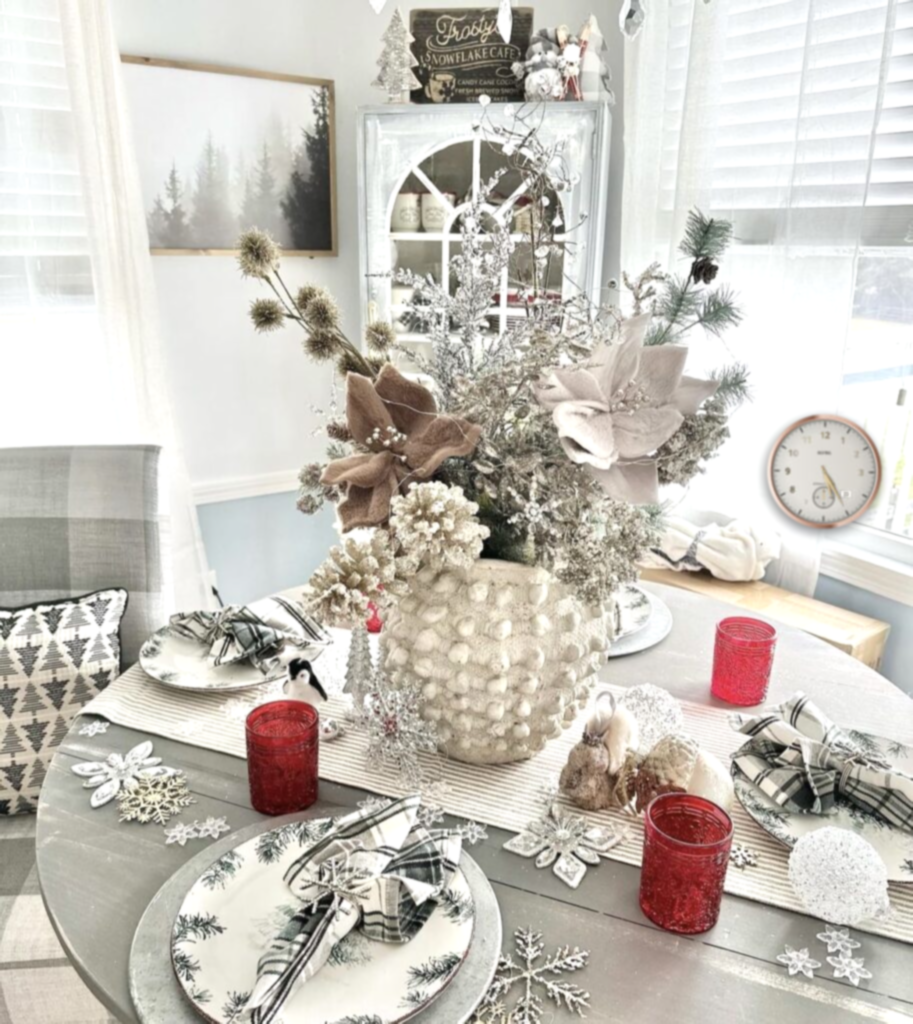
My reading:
5h25
